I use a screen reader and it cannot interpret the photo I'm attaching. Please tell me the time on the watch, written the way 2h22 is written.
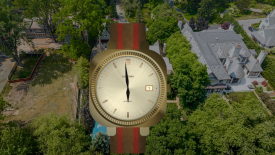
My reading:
5h59
